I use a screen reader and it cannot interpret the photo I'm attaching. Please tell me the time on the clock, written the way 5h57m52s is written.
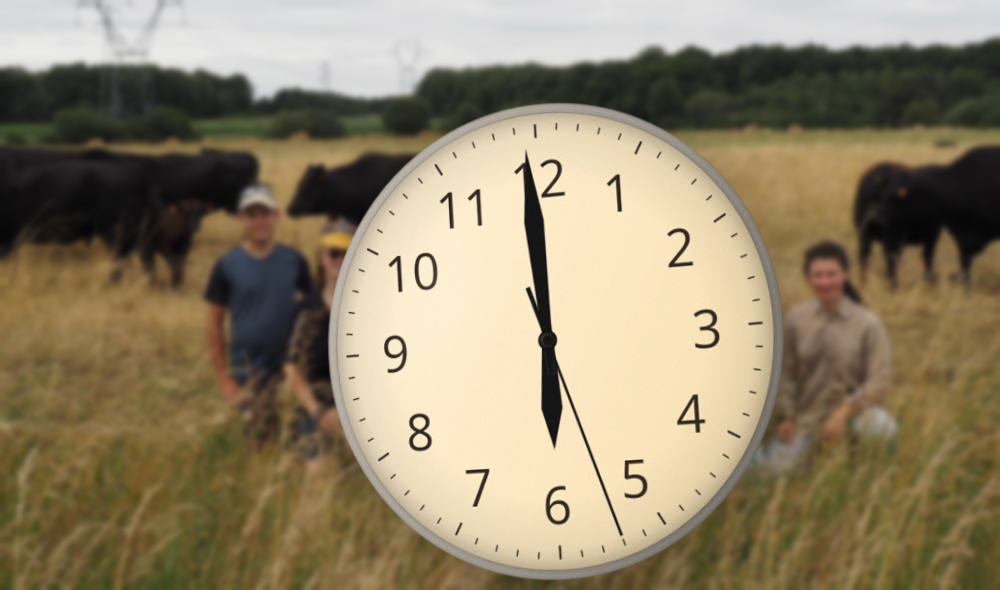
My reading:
5h59m27s
